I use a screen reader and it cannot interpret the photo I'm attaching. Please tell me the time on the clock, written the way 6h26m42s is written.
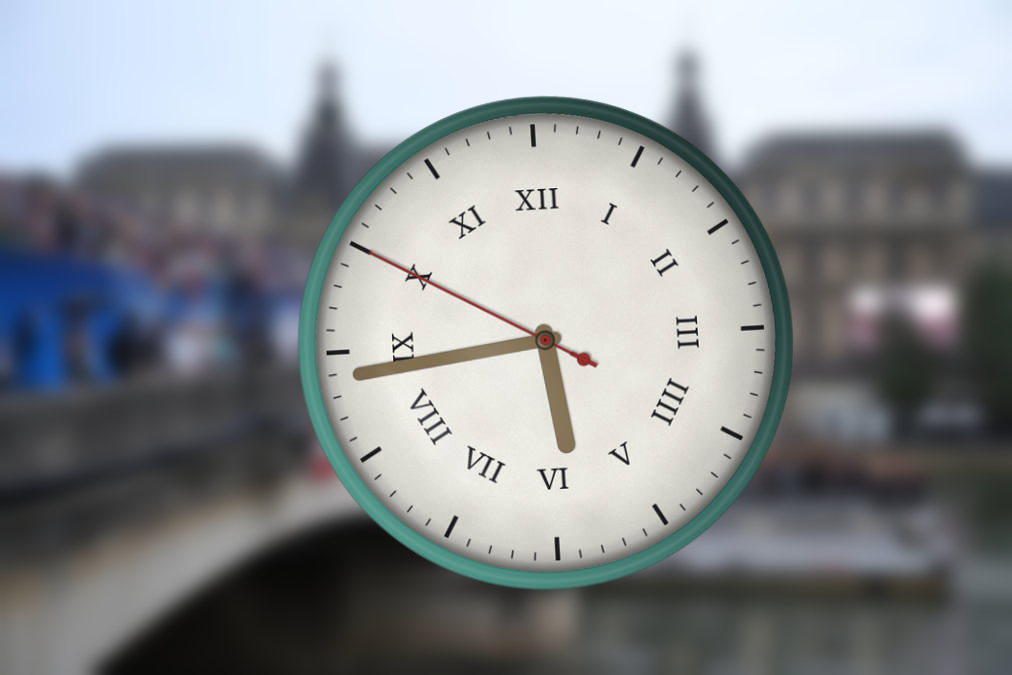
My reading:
5h43m50s
